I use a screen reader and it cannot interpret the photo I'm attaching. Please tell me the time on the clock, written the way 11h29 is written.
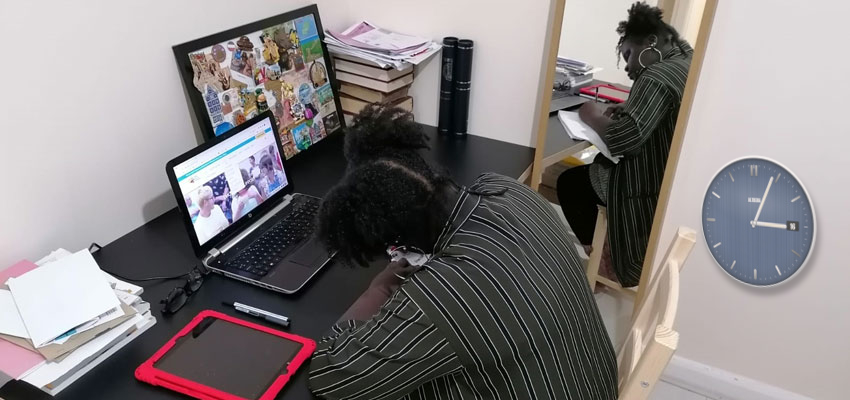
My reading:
3h04
